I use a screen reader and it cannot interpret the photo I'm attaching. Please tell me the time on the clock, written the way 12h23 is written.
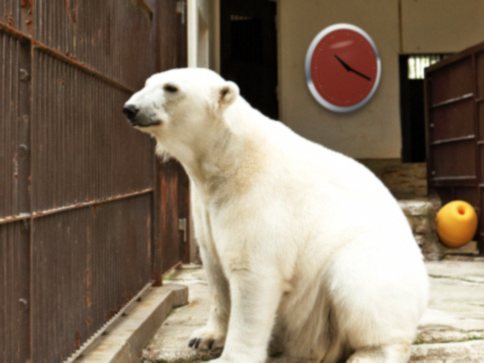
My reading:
10h19
